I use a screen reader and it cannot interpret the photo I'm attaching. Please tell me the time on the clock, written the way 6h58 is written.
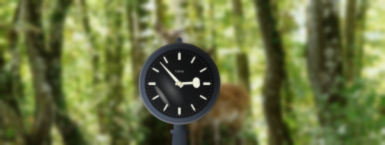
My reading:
2h53
